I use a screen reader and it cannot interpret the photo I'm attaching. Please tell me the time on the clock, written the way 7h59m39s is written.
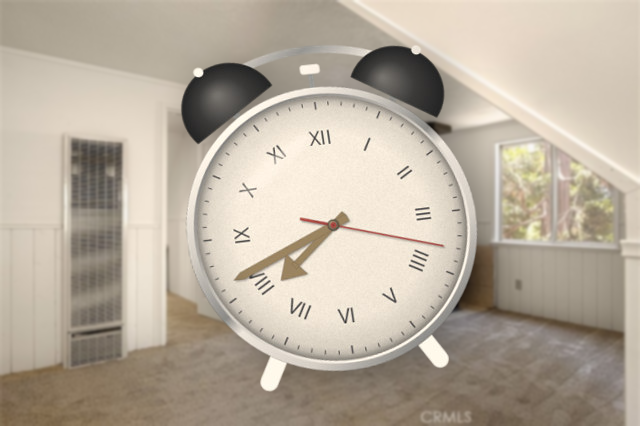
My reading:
7h41m18s
